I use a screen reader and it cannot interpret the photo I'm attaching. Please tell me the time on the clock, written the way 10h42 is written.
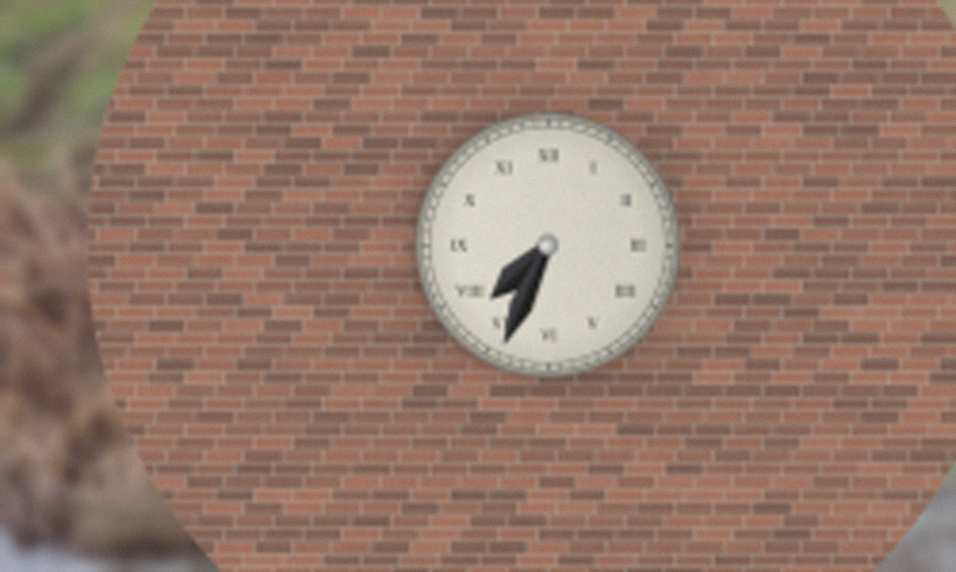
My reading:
7h34
